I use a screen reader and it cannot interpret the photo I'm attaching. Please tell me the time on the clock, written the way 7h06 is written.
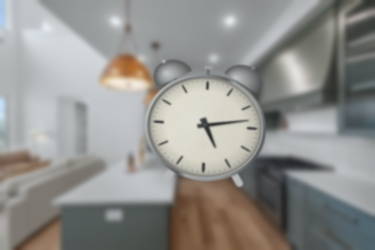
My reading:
5h13
